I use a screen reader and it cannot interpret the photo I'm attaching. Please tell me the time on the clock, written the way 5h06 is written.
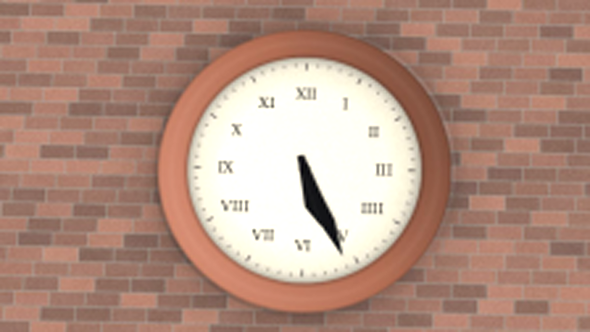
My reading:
5h26
